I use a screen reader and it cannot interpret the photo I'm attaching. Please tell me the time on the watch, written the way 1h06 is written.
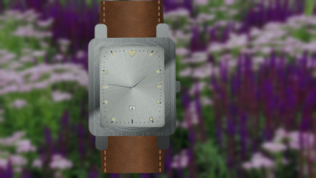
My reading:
1h46
